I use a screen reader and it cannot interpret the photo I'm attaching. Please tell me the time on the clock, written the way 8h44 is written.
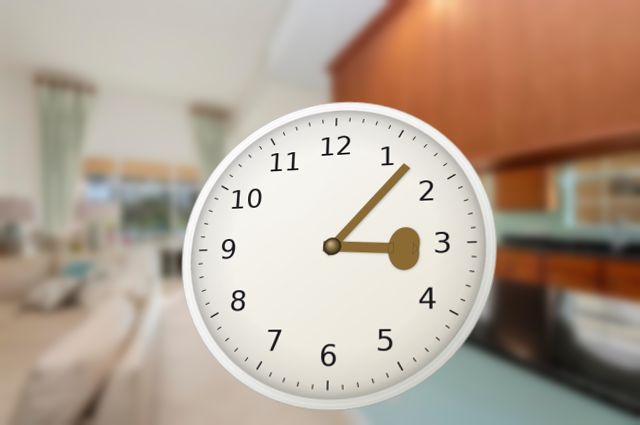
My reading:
3h07
